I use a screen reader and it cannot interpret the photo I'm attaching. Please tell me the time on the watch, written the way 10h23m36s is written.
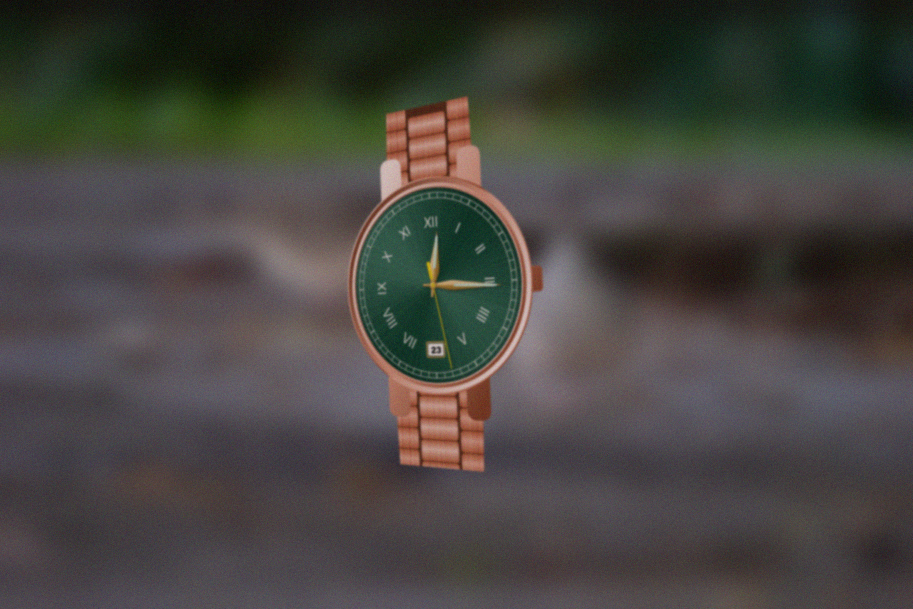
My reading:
12h15m28s
